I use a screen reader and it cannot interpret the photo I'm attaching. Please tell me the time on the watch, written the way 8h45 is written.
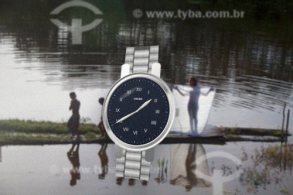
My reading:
1h40
